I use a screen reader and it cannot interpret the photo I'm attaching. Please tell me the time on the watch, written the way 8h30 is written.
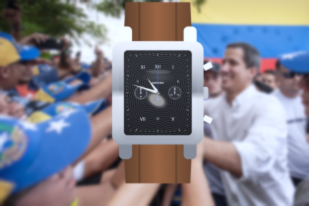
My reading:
10h48
